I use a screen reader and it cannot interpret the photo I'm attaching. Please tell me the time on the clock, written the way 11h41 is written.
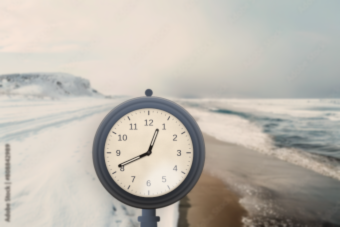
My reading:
12h41
